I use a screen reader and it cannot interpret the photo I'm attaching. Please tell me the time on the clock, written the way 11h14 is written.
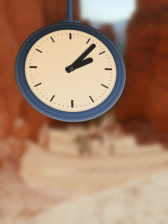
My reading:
2h07
